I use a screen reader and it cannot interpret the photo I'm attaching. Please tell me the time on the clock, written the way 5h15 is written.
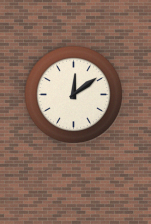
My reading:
12h09
